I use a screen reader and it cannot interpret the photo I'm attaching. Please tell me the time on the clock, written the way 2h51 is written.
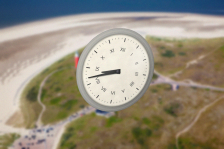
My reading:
8h42
